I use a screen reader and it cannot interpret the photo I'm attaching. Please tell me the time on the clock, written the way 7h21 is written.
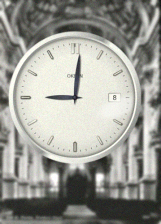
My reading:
9h01
